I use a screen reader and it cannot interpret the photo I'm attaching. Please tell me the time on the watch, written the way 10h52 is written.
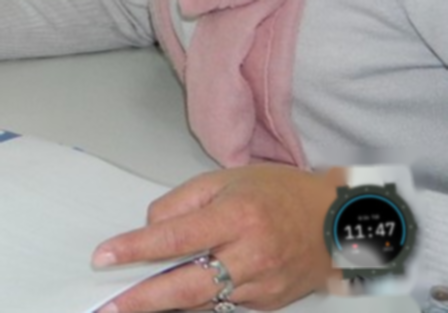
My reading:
11h47
